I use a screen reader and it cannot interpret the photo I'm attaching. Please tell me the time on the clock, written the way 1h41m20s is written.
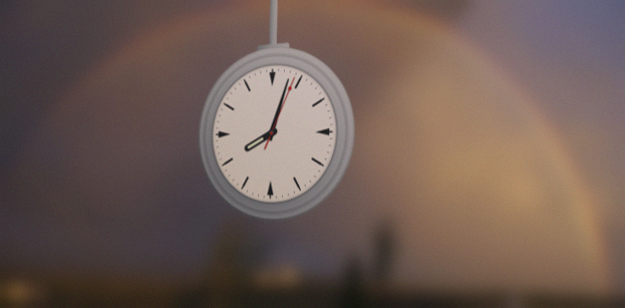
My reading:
8h03m04s
